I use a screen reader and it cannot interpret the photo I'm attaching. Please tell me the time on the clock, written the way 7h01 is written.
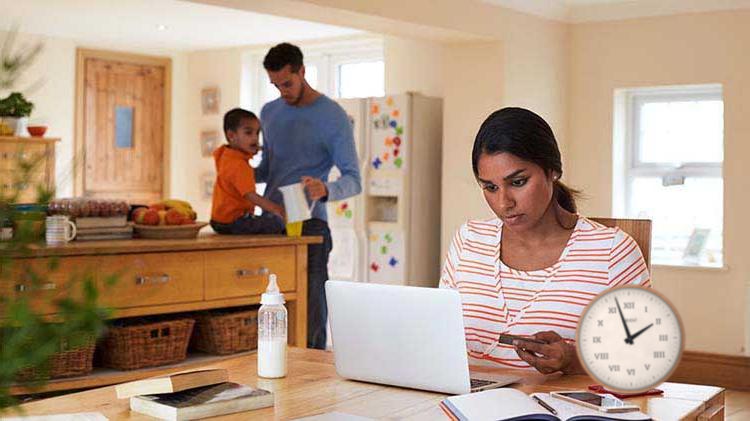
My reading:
1h57
